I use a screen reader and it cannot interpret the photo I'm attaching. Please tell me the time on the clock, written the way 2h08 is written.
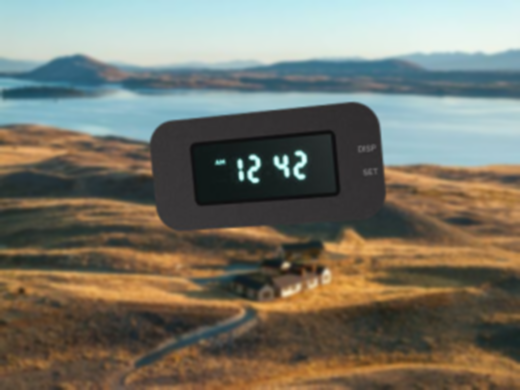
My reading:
12h42
